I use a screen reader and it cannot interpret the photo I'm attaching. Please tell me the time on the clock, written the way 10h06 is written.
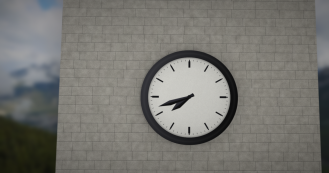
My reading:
7h42
